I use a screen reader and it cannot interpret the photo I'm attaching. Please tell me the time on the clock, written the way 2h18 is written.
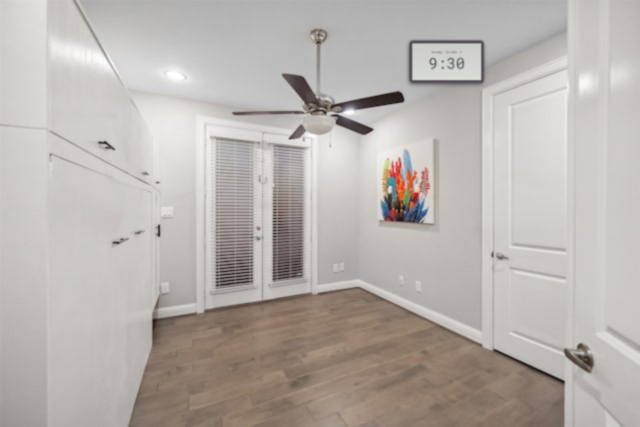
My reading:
9h30
